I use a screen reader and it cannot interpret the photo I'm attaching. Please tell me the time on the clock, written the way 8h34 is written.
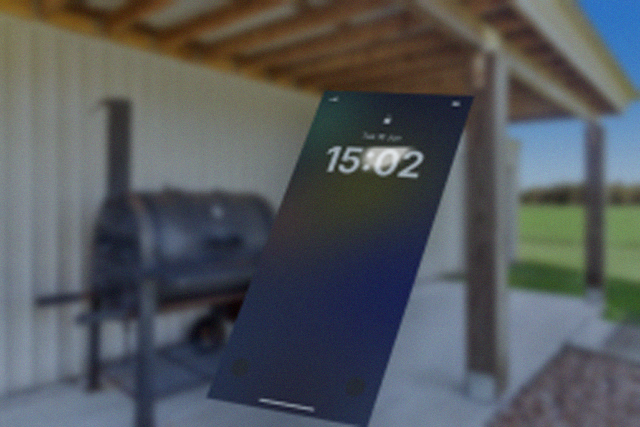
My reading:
15h02
